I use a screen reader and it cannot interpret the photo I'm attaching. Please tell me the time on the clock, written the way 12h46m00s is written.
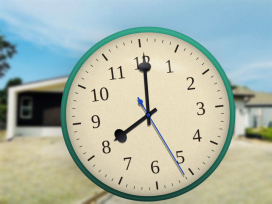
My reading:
8h00m26s
